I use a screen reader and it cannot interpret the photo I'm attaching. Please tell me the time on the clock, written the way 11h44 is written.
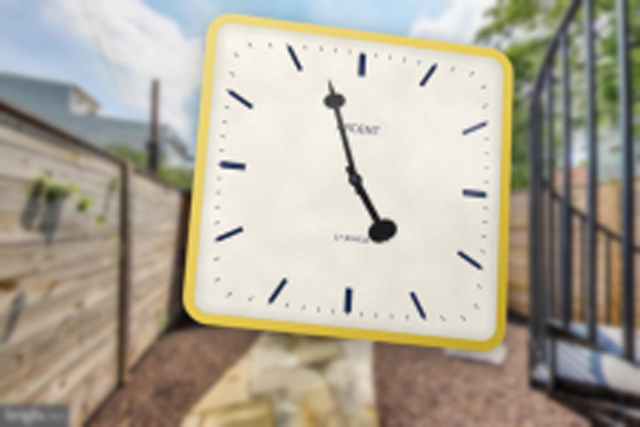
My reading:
4h57
